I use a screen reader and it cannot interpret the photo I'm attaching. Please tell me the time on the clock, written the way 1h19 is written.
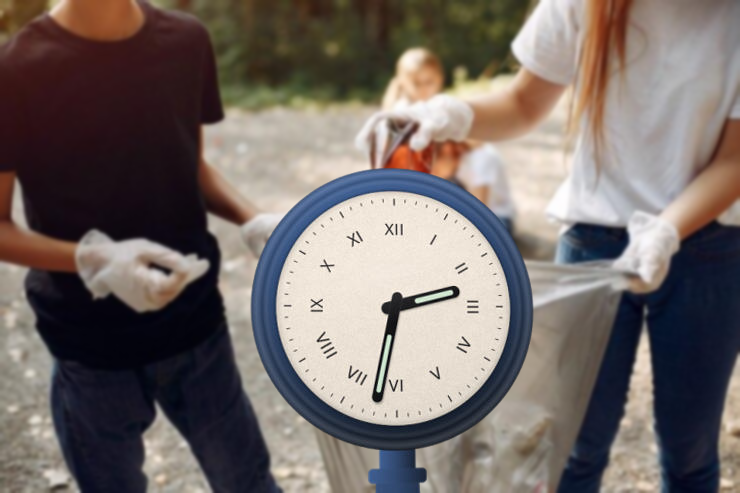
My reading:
2h32
